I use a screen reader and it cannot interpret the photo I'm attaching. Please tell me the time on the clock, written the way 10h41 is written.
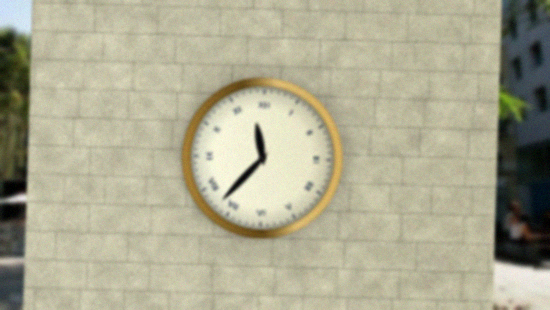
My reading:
11h37
